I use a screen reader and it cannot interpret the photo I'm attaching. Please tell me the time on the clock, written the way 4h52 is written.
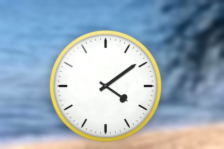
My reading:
4h09
